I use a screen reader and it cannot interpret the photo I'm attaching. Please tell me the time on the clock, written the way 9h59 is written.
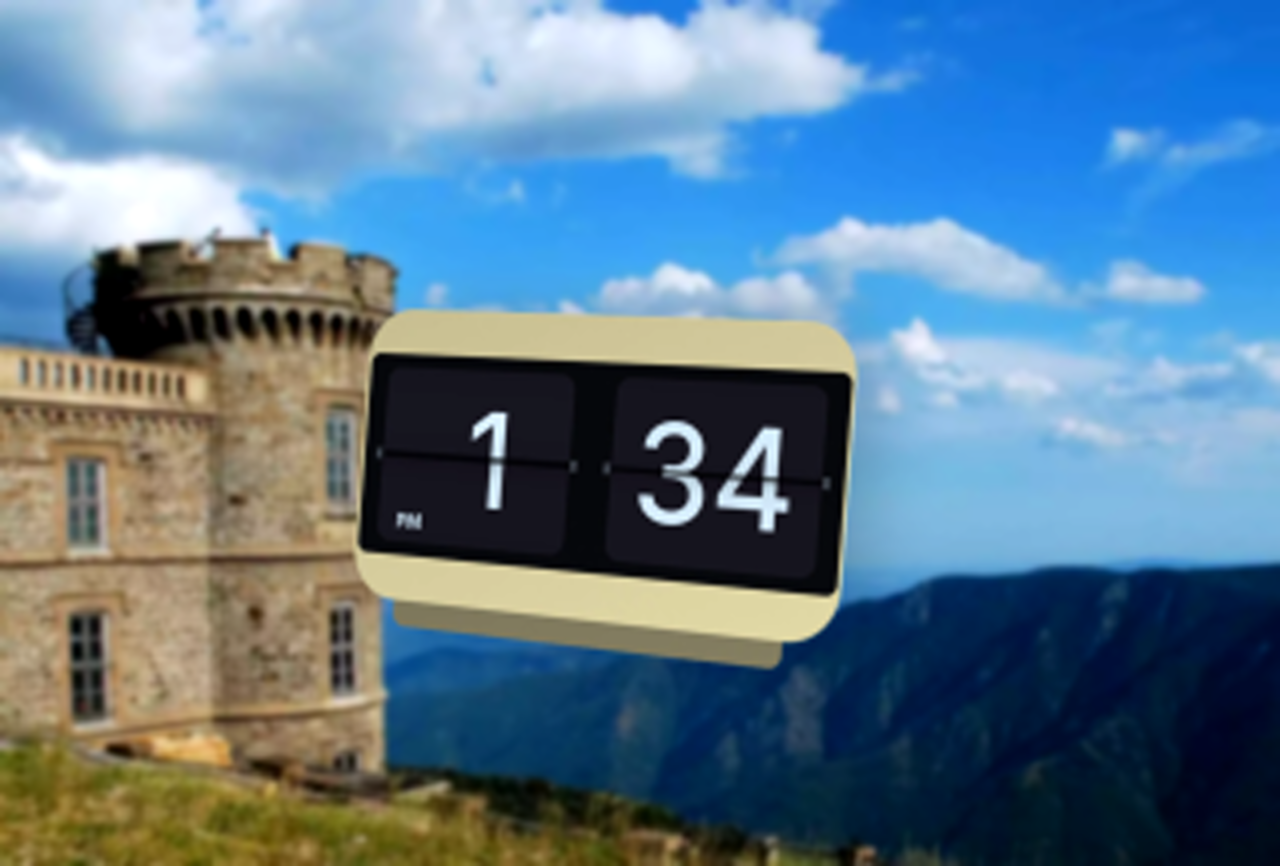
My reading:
1h34
